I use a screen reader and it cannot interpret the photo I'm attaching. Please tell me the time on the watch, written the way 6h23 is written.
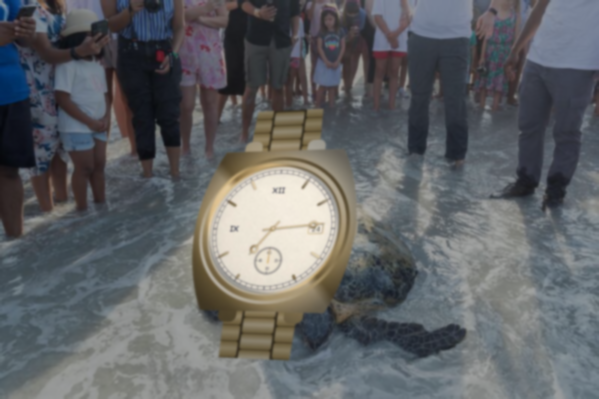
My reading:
7h14
